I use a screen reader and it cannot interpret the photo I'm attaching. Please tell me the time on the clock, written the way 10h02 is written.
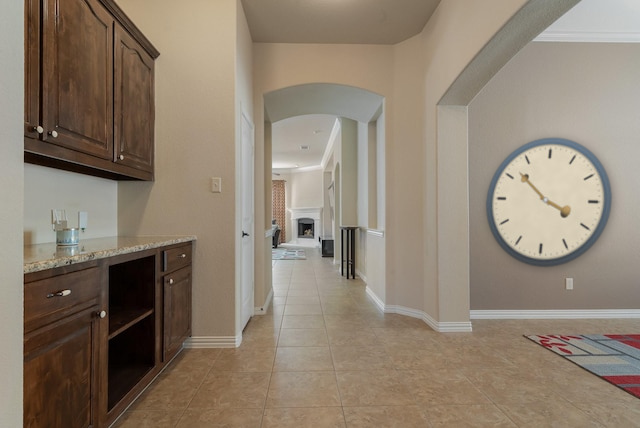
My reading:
3h52
